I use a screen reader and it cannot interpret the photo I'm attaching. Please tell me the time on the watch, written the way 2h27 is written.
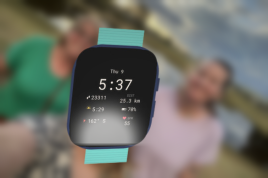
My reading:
5h37
